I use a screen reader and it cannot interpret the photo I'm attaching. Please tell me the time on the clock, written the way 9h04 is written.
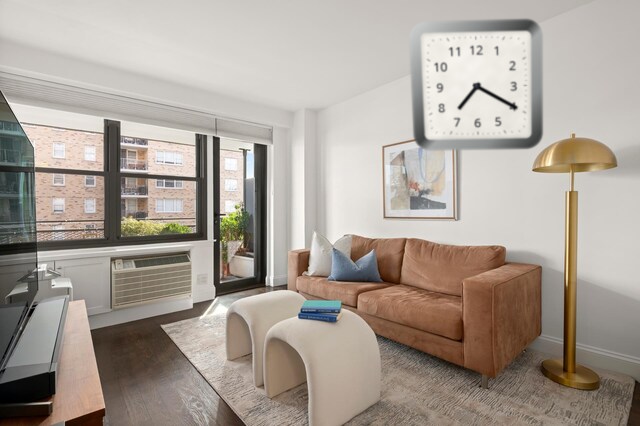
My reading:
7h20
